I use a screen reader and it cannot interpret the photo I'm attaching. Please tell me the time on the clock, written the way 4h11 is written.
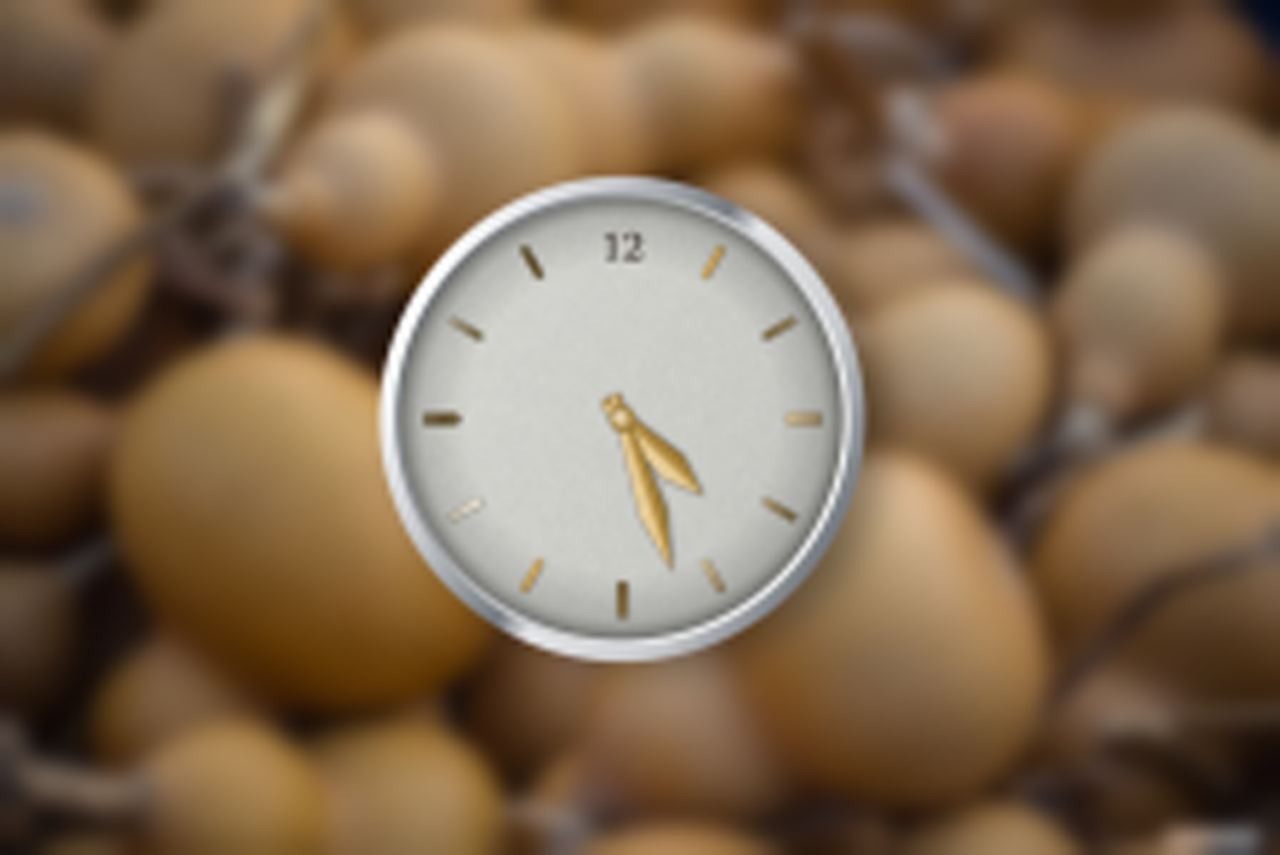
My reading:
4h27
